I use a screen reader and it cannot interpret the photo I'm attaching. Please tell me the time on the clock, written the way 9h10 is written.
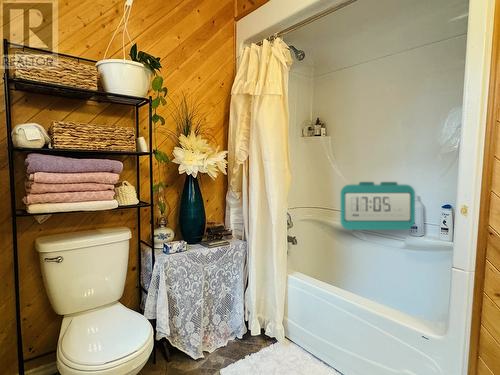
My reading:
17h05
